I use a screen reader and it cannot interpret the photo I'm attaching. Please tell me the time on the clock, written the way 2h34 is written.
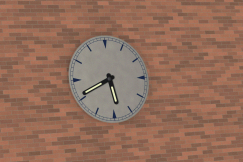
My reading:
5h41
